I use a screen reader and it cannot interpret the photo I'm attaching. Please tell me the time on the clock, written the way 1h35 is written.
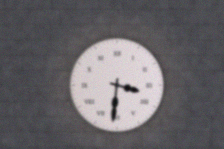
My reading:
3h31
